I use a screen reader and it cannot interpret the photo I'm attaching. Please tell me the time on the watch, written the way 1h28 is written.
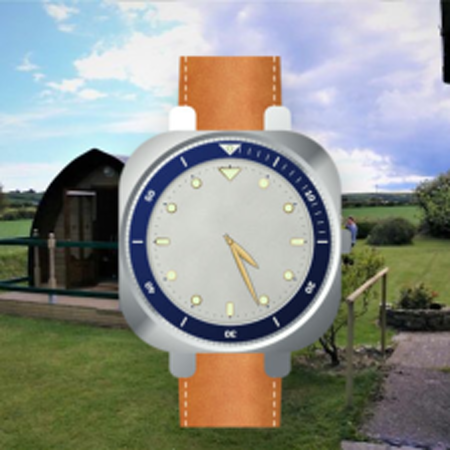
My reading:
4h26
